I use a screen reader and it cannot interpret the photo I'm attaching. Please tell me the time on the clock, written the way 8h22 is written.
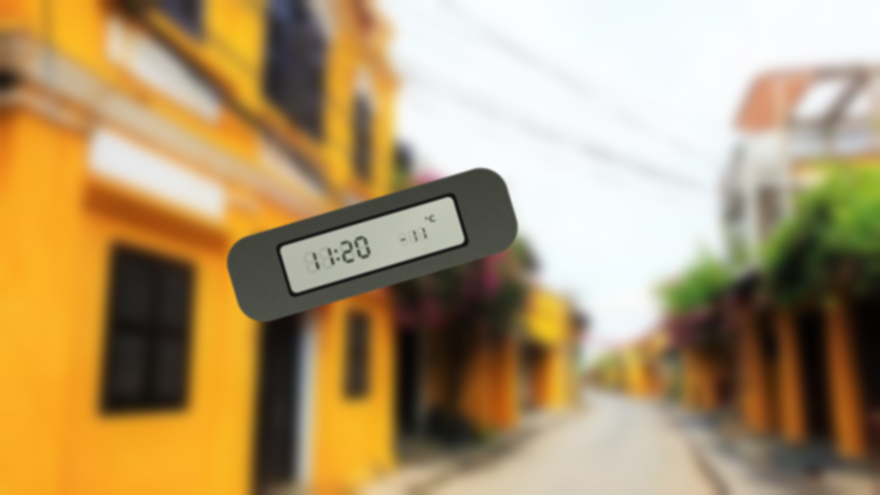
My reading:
11h20
